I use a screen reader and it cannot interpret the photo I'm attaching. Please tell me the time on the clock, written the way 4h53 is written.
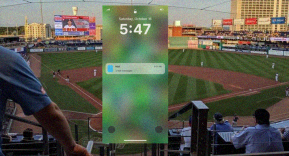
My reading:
5h47
